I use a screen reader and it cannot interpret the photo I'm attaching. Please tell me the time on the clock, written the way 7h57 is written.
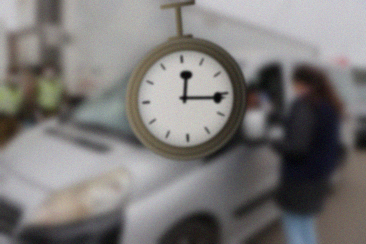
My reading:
12h16
